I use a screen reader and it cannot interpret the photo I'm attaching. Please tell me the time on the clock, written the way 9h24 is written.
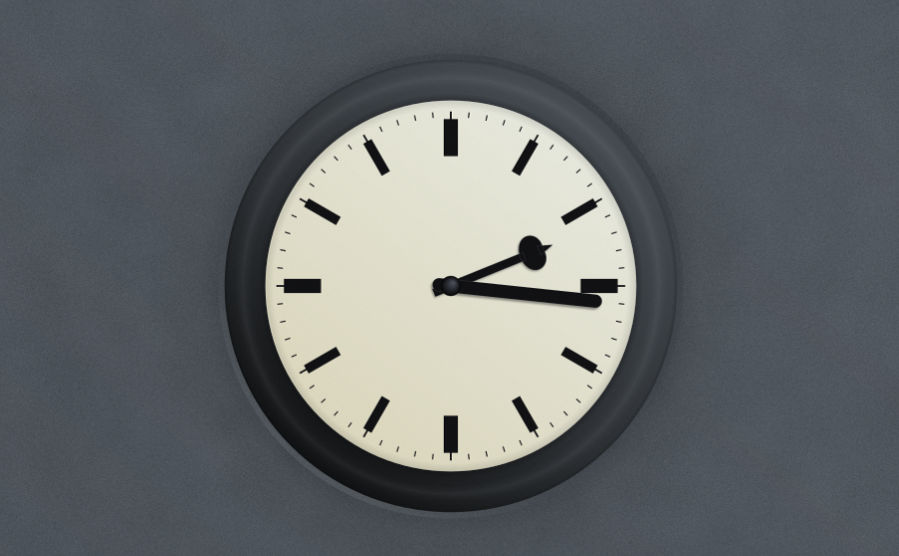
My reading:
2h16
